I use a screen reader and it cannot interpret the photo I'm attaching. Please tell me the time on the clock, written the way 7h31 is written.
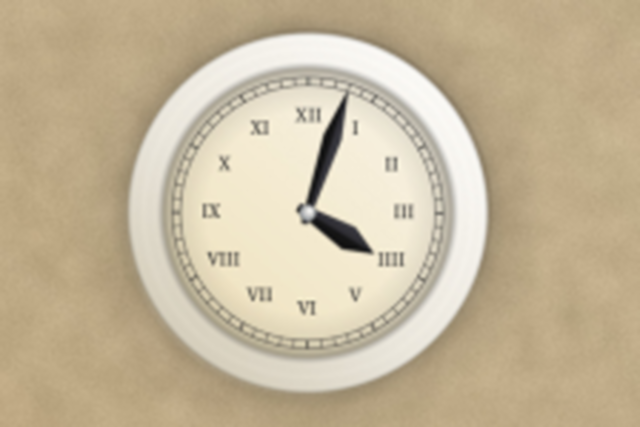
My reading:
4h03
